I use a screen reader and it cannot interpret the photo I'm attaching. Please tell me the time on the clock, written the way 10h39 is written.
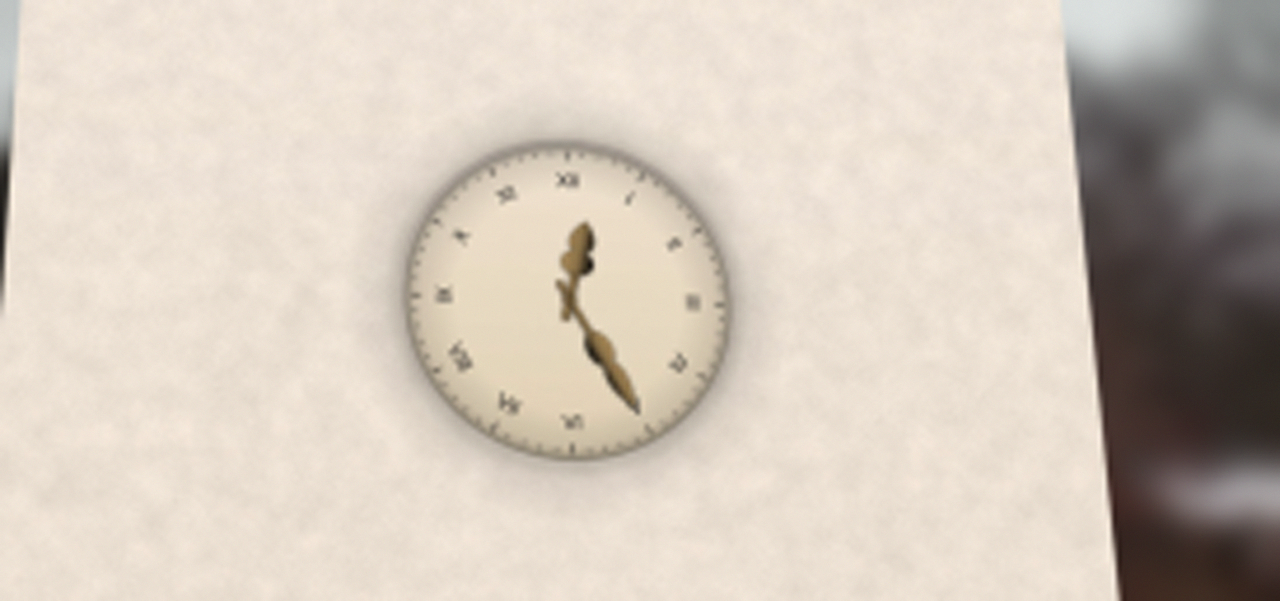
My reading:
12h25
